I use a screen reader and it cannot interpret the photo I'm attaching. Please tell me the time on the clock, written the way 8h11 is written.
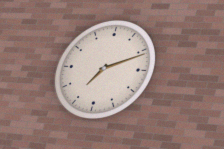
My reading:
7h11
